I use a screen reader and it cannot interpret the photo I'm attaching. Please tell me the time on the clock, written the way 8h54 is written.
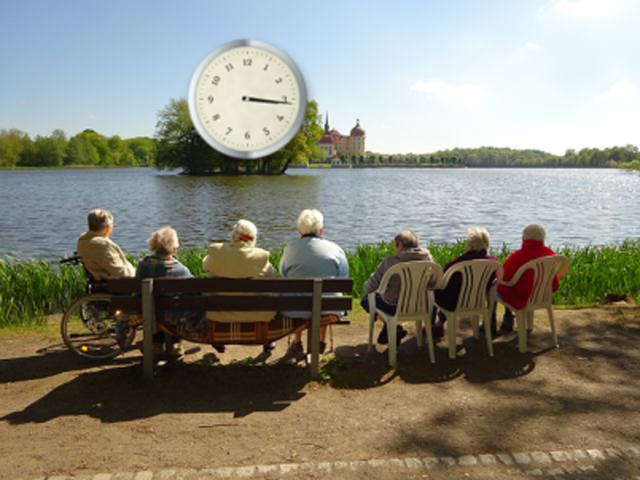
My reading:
3h16
